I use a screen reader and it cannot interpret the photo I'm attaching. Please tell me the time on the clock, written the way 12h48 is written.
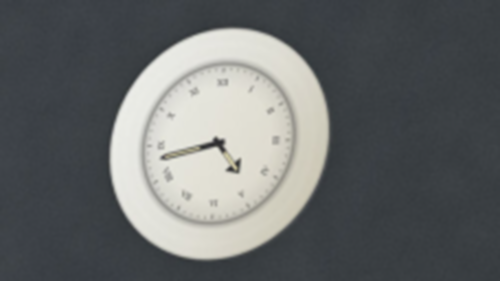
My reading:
4h43
